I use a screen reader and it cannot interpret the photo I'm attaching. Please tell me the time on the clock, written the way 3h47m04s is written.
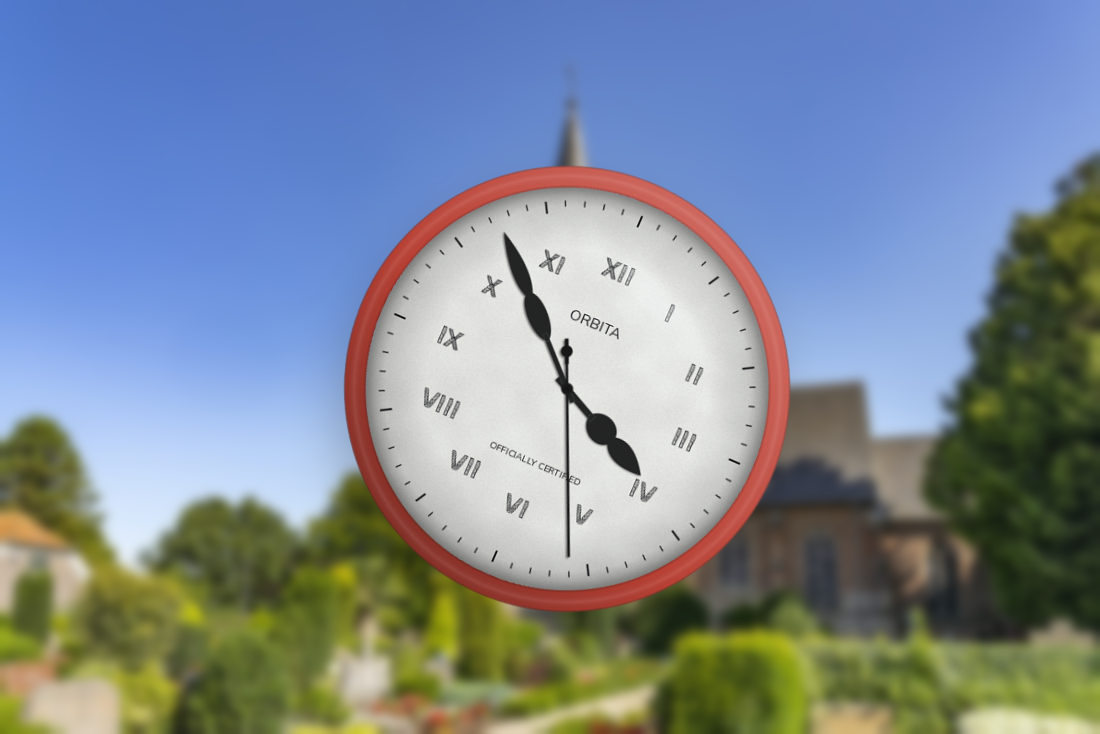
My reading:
3h52m26s
